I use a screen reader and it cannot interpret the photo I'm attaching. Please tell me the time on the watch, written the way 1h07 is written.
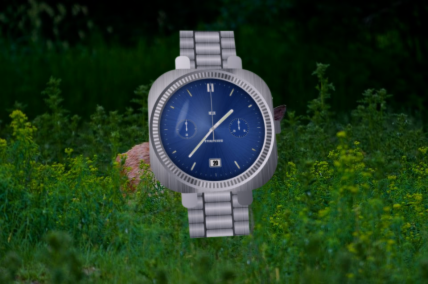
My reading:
1h37
